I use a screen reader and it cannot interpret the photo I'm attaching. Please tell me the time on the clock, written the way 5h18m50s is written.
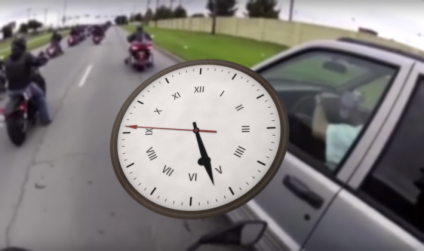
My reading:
5h26m46s
